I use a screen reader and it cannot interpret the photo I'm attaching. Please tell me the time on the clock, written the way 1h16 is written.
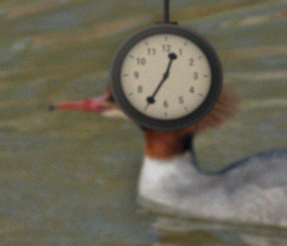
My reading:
12h35
